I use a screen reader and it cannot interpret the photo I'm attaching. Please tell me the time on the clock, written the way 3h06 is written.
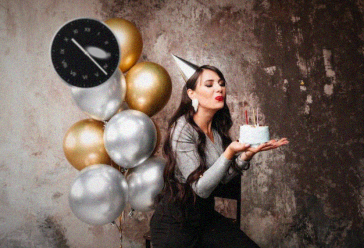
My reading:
10h22
